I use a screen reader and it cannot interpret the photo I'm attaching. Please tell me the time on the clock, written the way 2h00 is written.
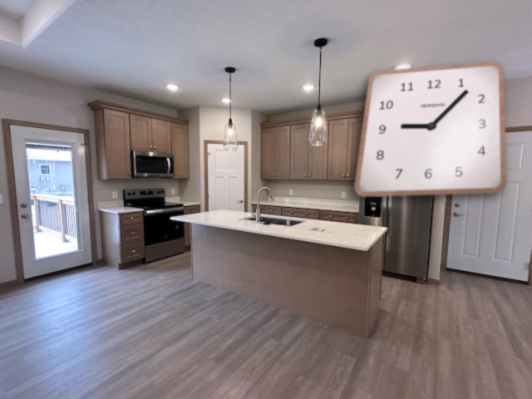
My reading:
9h07
